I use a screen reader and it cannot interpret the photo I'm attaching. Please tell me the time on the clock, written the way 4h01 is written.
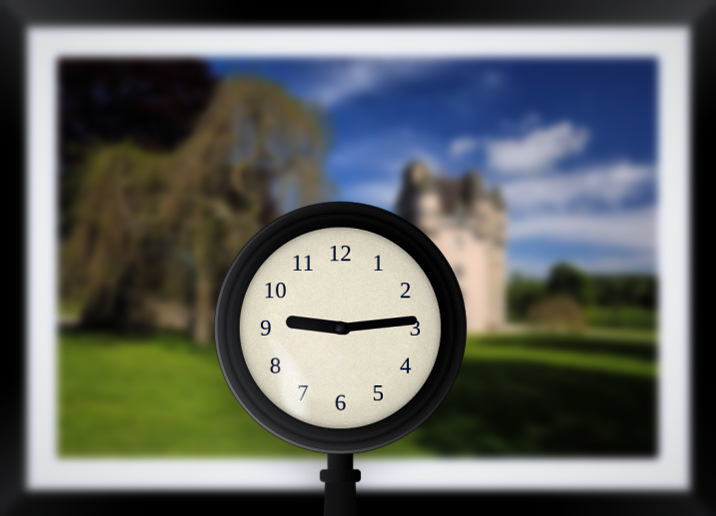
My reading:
9h14
